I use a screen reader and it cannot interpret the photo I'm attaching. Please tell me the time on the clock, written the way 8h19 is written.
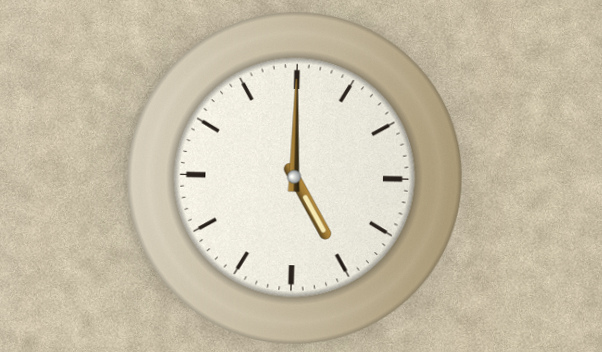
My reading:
5h00
